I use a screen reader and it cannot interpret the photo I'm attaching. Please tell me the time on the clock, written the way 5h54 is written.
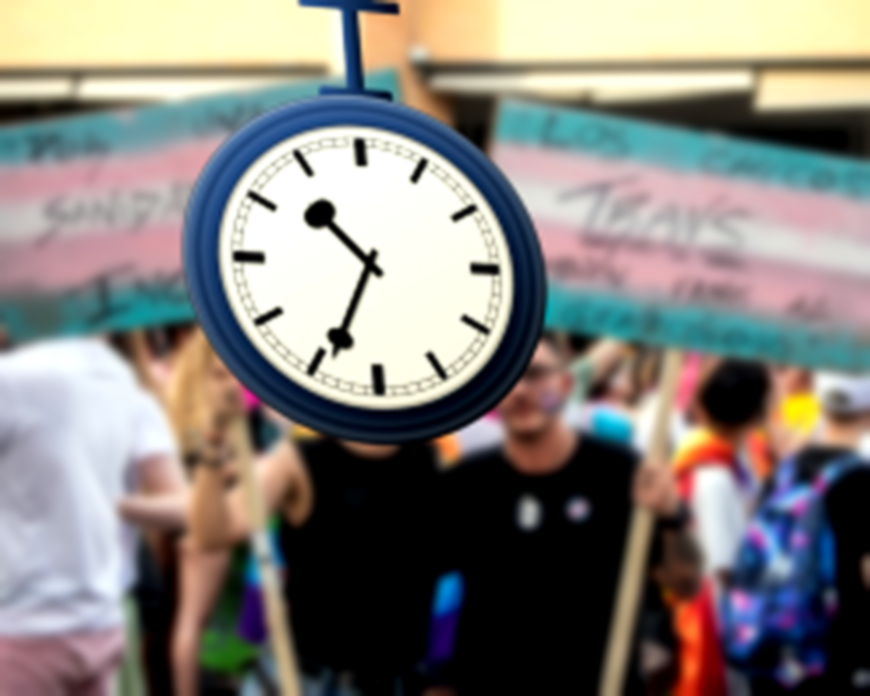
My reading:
10h34
